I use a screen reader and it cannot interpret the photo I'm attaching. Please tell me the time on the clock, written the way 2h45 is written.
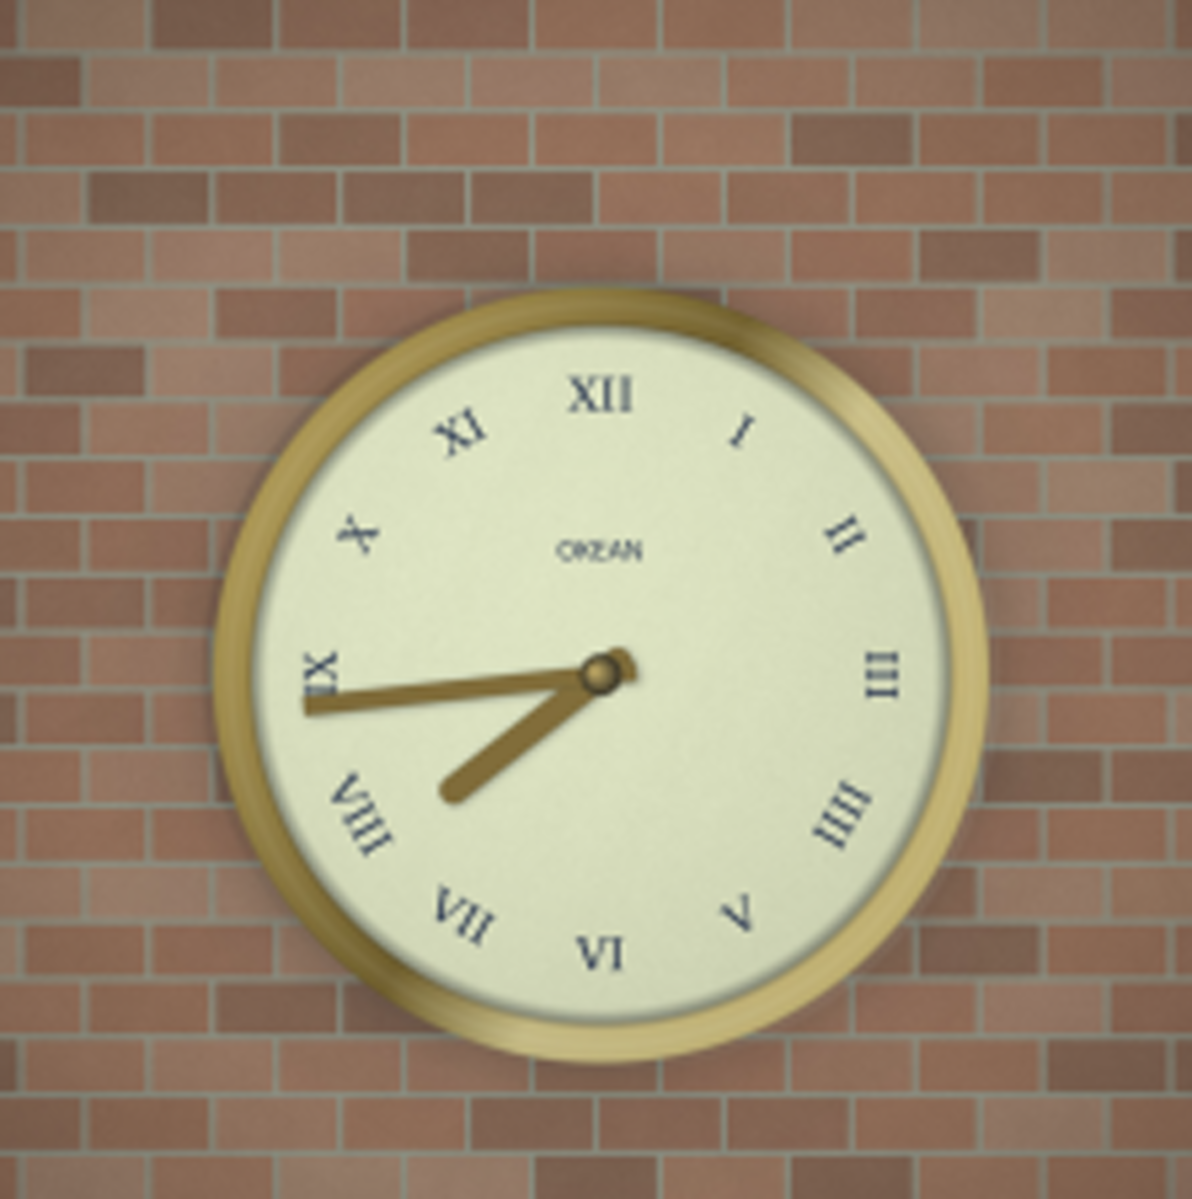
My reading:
7h44
